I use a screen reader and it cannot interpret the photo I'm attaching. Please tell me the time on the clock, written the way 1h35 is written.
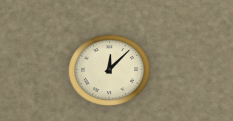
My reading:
12h07
